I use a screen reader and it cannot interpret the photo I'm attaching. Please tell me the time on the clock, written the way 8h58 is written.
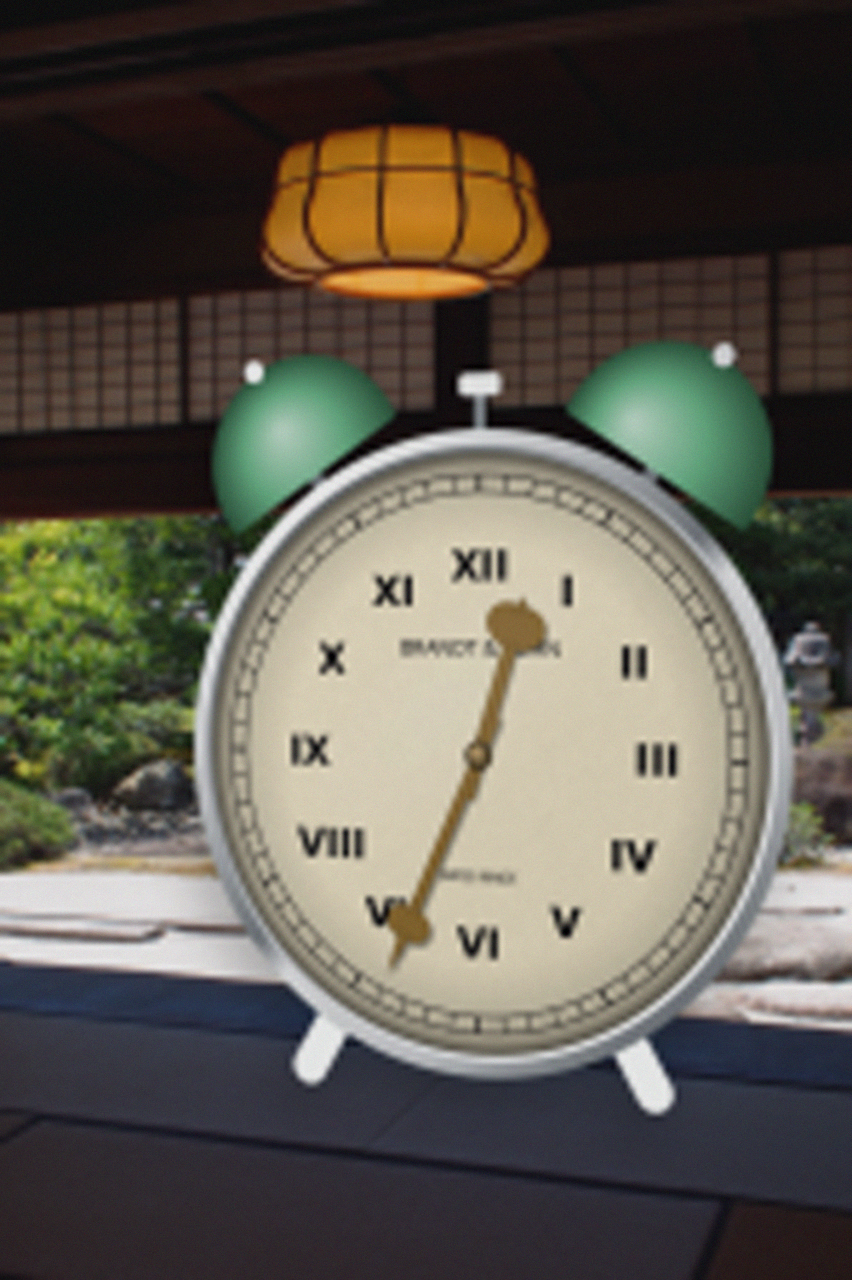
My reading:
12h34
